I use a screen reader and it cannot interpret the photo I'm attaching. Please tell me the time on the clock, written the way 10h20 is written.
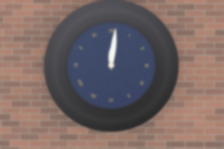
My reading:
12h01
